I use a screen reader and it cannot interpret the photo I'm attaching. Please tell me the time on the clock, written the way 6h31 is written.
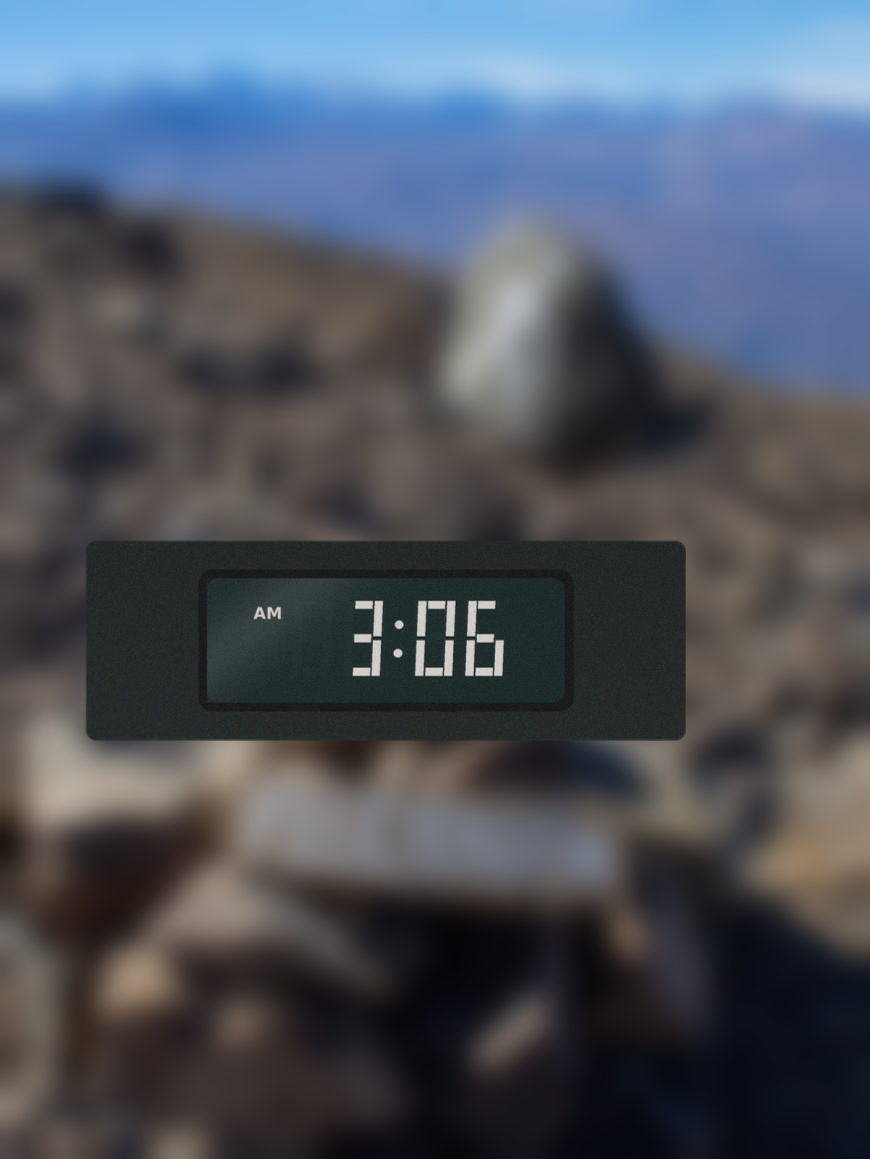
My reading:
3h06
